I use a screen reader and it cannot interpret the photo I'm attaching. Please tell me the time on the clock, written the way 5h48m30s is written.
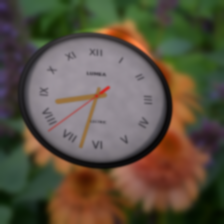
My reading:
8h32m38s
